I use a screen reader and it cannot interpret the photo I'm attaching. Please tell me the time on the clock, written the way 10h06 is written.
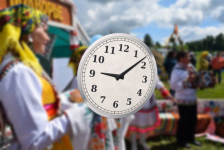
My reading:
9h08
